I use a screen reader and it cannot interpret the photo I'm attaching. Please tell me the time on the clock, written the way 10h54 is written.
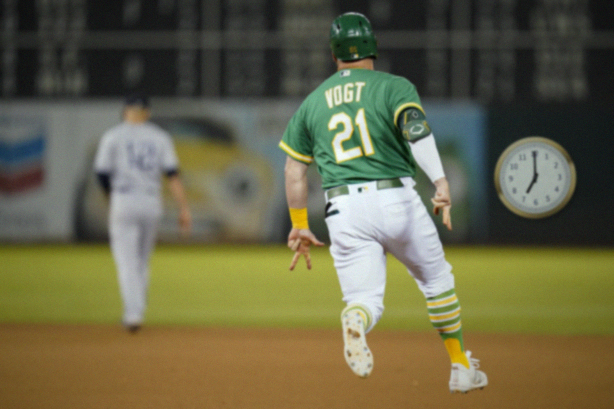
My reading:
7h00
